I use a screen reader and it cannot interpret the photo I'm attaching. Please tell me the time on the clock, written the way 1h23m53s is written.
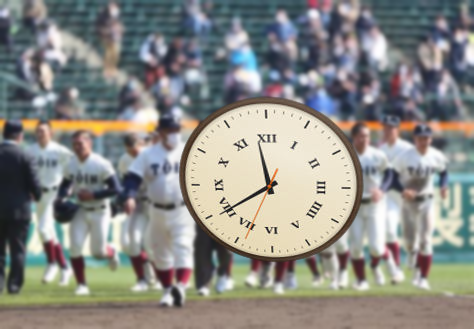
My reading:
11h39m34s
